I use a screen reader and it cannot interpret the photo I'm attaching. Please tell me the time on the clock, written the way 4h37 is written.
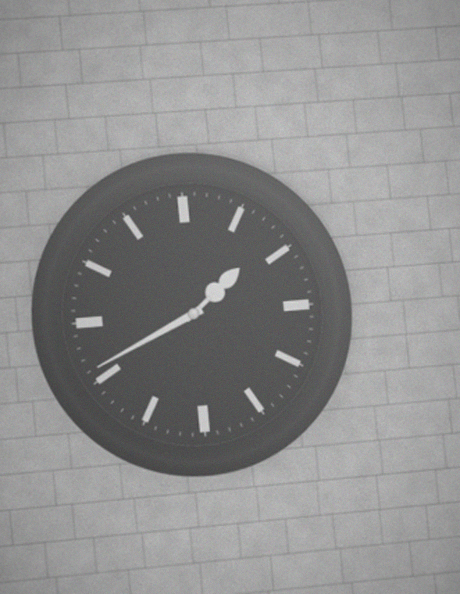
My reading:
1h41
